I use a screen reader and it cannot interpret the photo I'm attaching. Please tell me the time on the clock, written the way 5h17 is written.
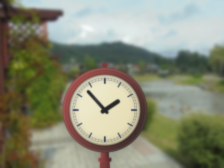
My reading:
1h53
